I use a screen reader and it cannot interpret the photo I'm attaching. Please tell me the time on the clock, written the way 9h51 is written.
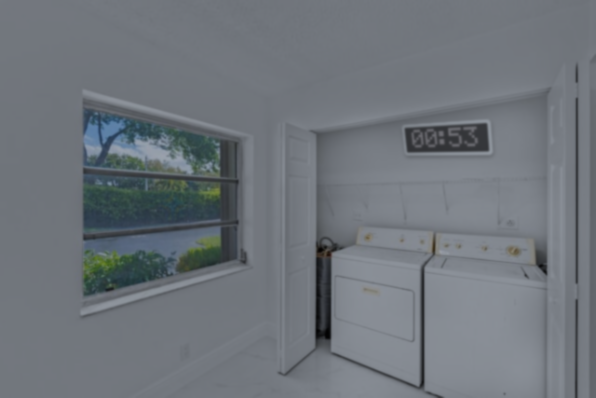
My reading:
0h53
